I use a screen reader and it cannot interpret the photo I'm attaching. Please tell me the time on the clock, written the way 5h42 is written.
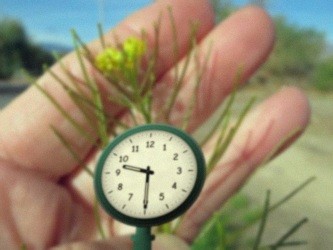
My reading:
9h30
